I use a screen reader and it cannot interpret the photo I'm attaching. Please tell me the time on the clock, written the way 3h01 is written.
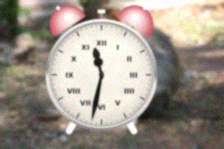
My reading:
11h32
